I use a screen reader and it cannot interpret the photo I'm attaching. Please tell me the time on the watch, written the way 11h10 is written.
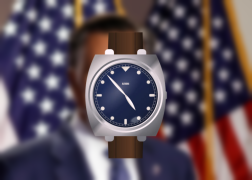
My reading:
4h53
